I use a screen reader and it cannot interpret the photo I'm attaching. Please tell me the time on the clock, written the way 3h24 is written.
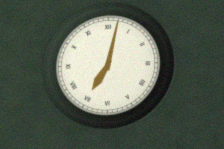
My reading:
7h02
